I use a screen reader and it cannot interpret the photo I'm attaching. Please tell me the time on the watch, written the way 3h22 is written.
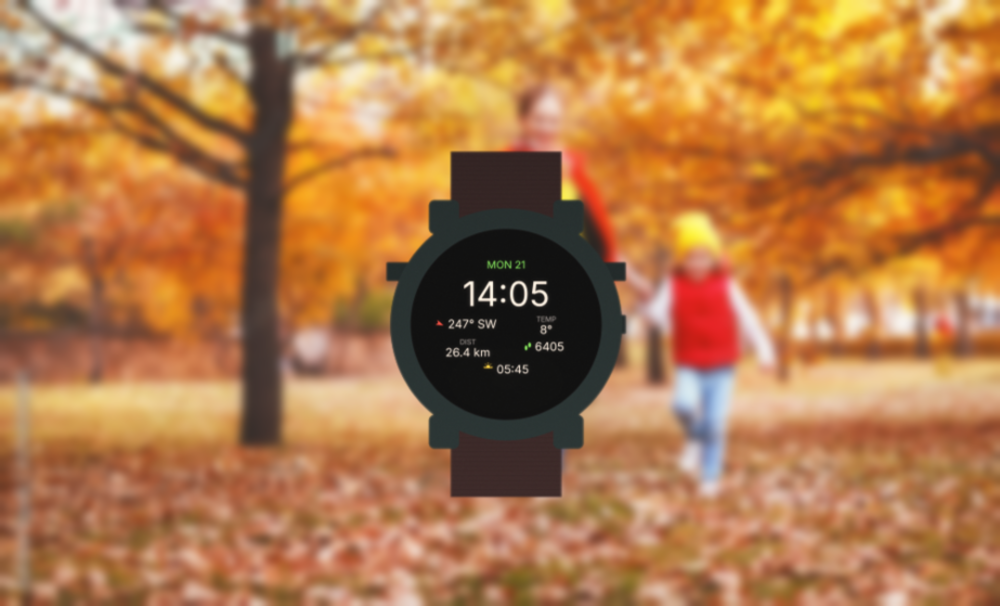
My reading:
14h05
